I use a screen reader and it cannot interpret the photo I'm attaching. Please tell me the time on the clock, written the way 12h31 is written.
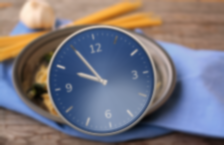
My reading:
9h55
